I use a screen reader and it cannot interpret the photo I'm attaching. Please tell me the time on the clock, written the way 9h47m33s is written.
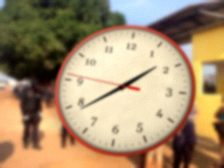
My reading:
1h38m46s
